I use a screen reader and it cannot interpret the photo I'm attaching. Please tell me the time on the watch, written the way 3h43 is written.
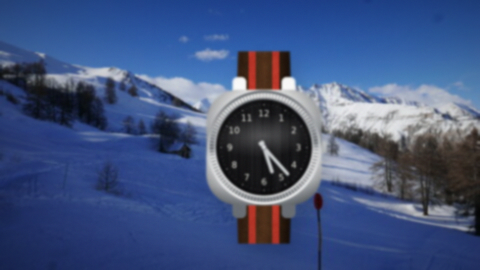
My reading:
5h23
